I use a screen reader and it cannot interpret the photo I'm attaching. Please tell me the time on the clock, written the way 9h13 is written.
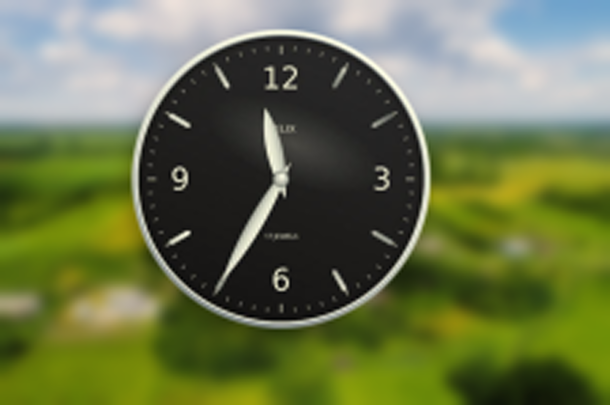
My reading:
11h35
